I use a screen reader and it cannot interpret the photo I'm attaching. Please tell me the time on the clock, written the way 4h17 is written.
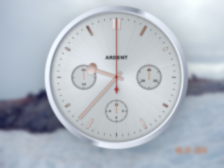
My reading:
9h37
